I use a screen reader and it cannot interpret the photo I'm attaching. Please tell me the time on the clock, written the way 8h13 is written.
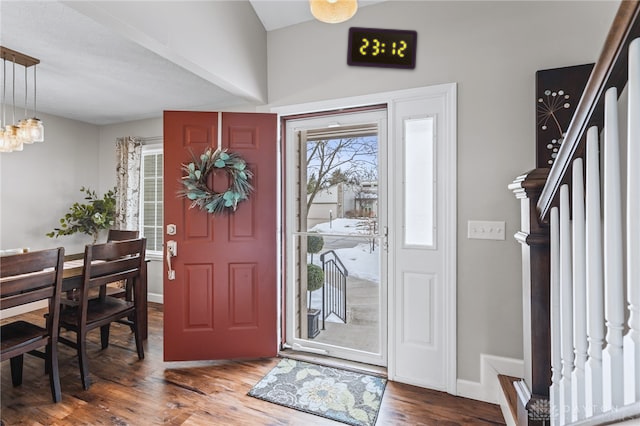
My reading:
23h12
